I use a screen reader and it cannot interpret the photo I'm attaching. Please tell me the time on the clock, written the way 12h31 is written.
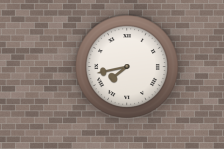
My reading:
7h43
